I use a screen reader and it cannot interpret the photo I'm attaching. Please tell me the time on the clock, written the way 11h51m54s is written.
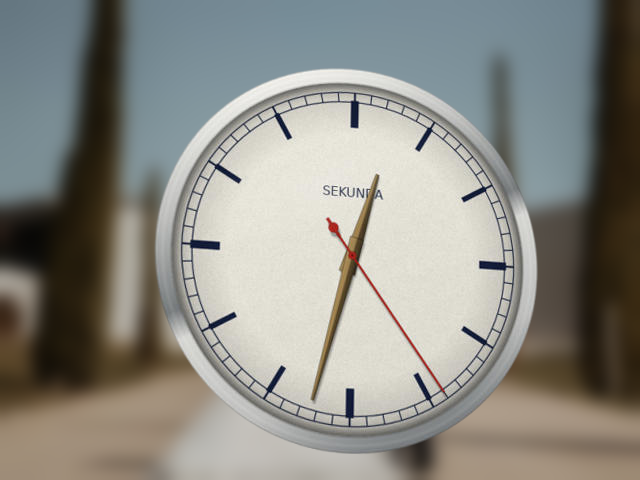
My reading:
12h32m24s
